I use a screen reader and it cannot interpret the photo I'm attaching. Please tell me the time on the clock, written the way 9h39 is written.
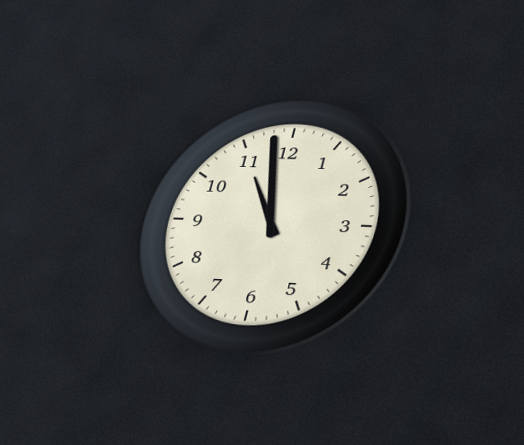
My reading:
10h58
